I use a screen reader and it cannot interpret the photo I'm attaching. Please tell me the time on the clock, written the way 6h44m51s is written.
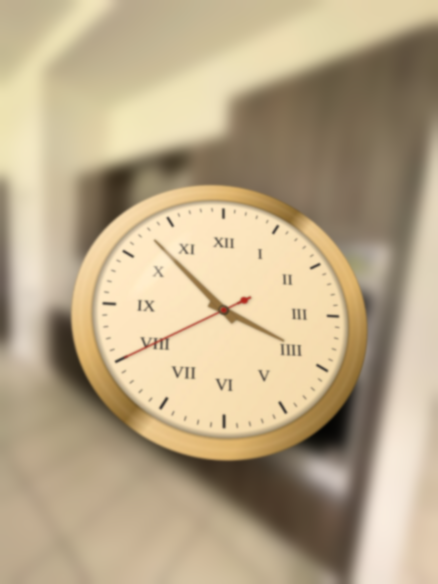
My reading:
3h52m40s
